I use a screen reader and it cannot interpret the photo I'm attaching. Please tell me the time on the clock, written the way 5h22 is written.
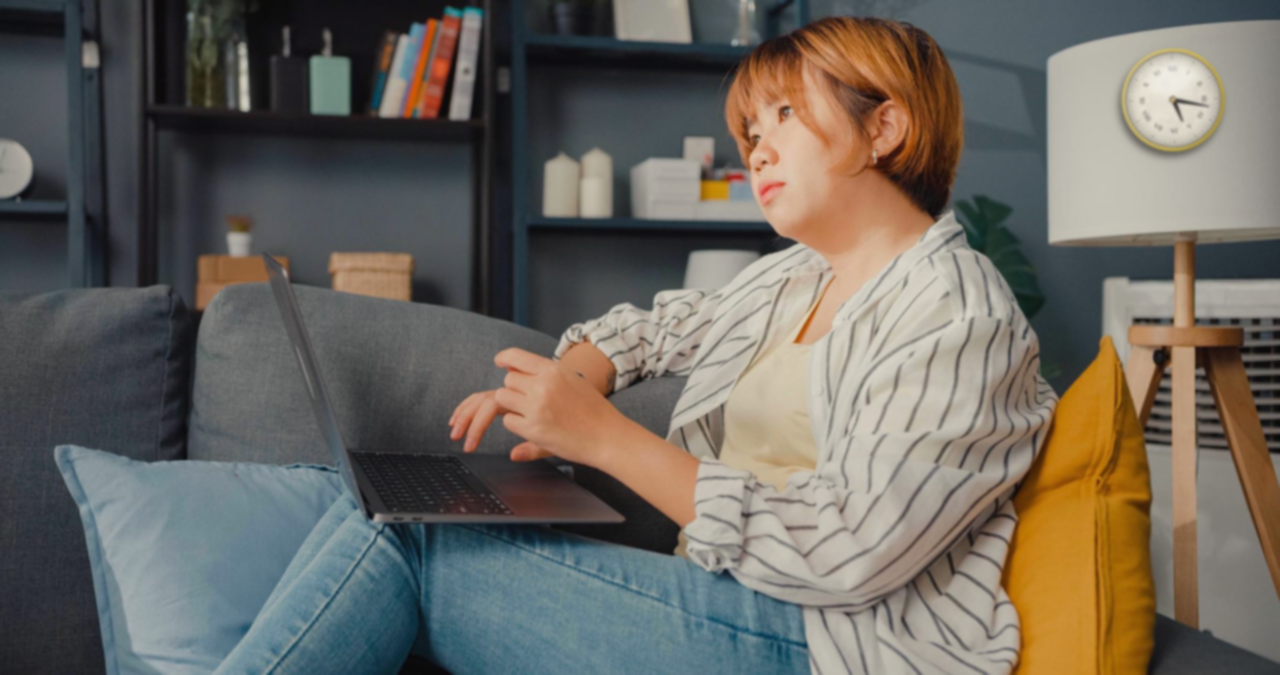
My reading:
5h17
